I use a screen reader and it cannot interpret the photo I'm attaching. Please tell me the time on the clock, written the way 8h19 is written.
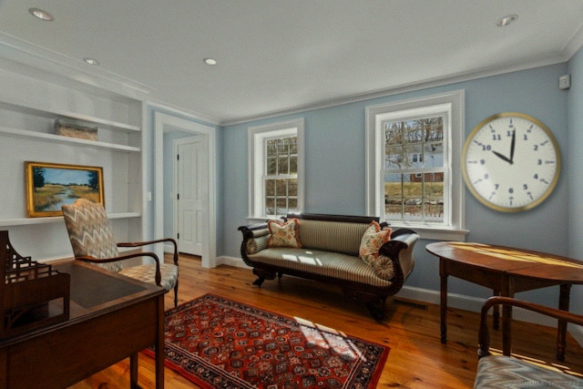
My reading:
10h01
